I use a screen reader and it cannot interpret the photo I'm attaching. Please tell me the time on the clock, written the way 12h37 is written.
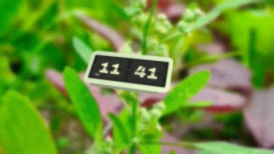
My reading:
11h41
